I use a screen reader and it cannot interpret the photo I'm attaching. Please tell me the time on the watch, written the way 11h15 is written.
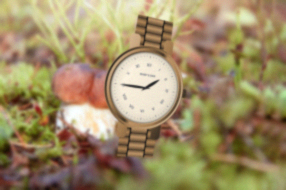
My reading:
1h45
